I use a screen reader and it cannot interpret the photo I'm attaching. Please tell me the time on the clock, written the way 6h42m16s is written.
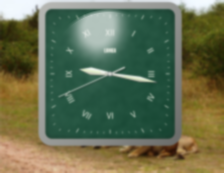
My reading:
9h16m41s
